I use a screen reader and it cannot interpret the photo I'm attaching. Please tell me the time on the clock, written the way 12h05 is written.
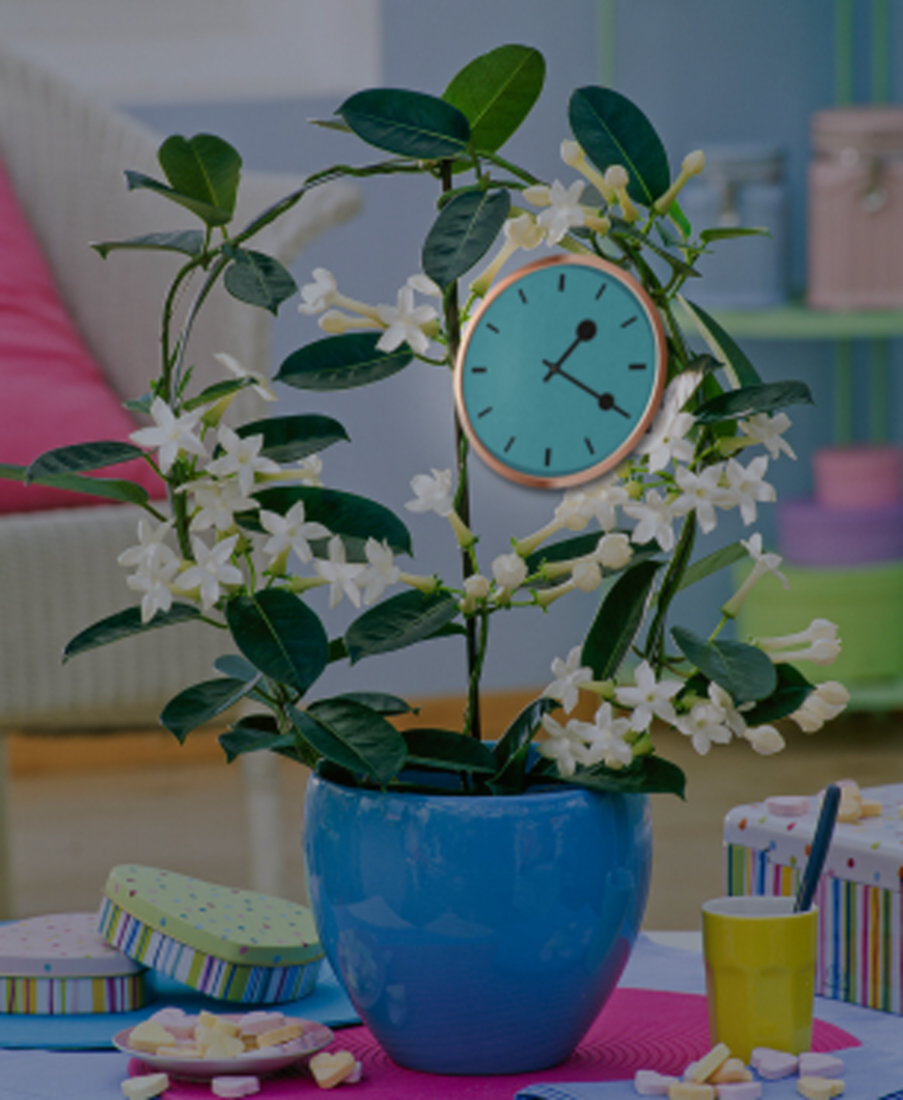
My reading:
1h20
